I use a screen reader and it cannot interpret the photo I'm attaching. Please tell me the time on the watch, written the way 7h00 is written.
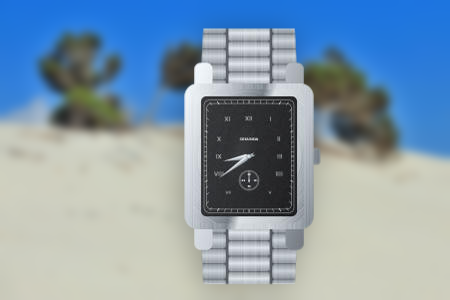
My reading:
8h39
